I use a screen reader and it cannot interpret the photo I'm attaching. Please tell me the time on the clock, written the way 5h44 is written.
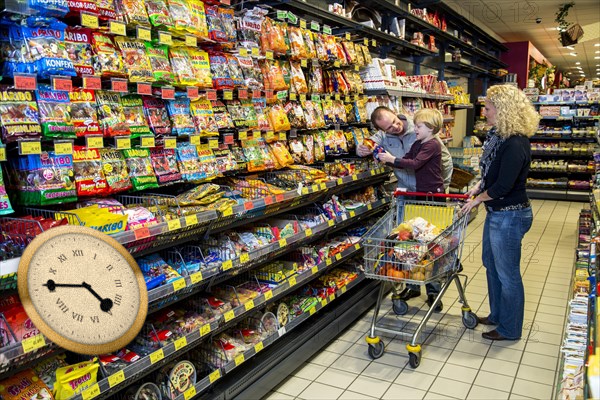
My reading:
4h46
